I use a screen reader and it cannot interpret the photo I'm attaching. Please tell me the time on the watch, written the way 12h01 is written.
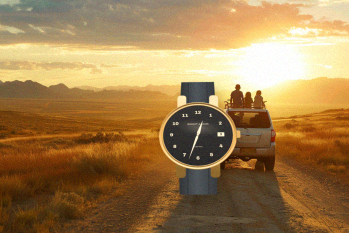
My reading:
12h33
